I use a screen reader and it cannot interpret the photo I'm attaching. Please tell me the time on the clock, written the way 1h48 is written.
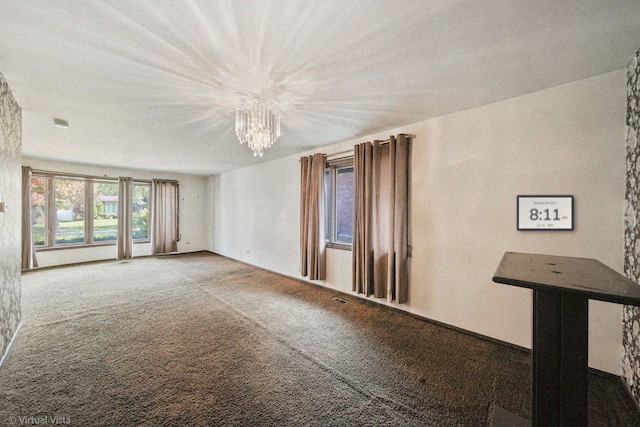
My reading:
8h11
